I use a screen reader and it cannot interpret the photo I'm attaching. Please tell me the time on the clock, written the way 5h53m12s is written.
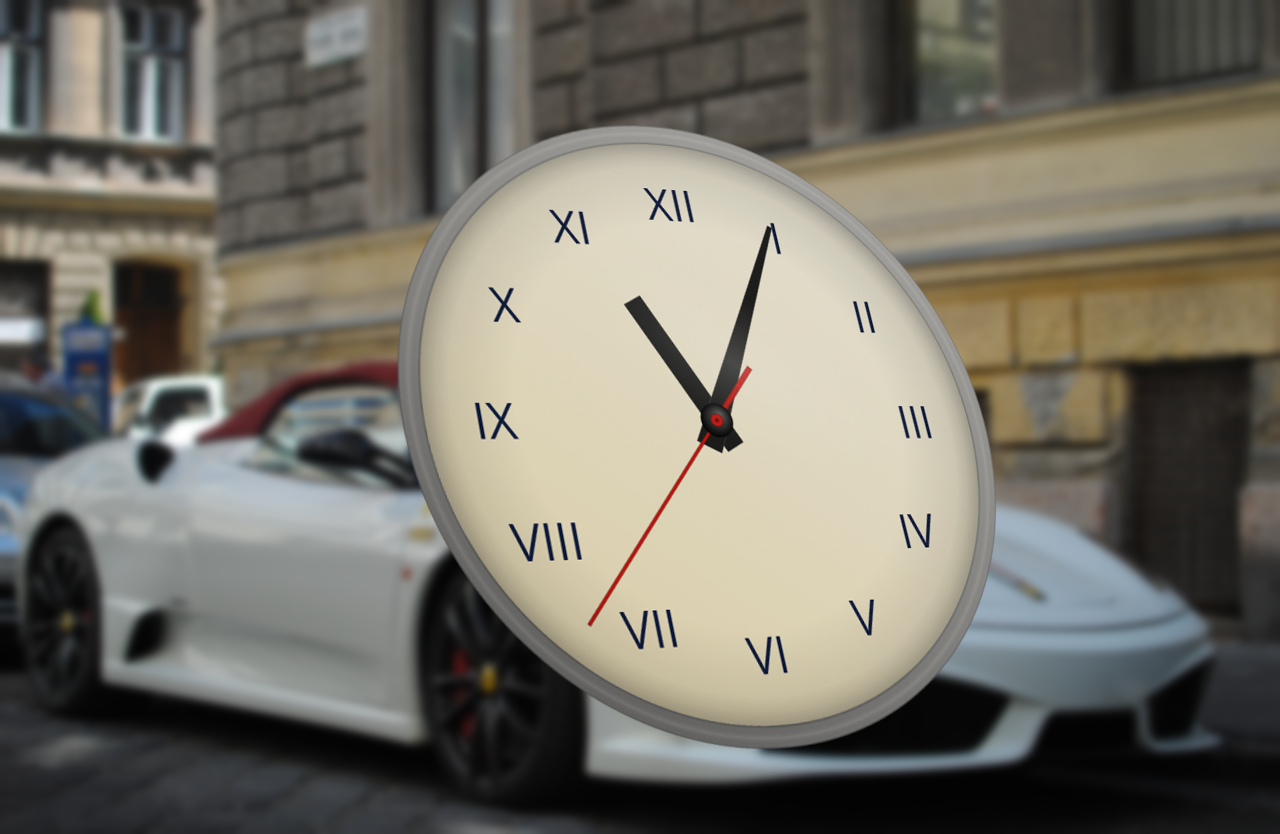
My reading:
11h04m37s
